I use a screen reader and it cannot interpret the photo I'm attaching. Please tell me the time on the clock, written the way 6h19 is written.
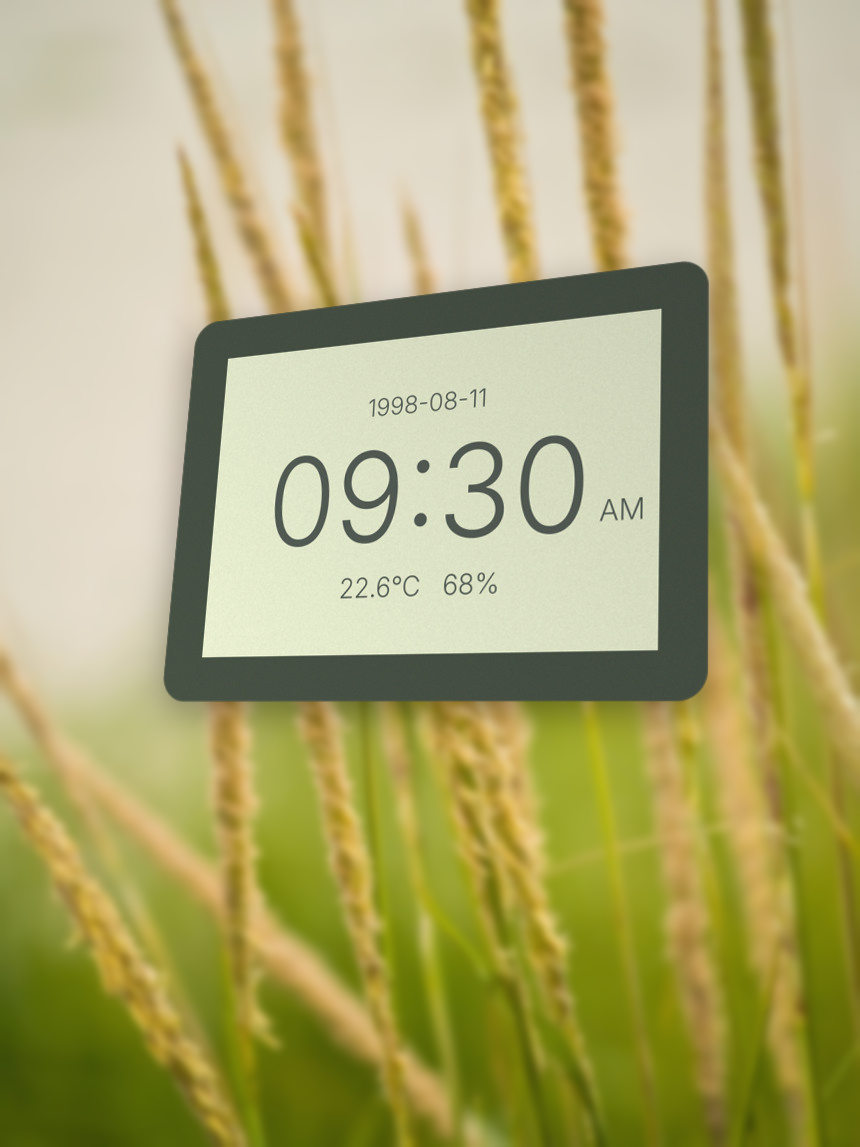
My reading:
9h30
